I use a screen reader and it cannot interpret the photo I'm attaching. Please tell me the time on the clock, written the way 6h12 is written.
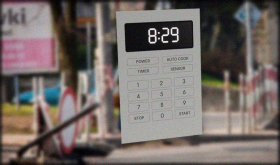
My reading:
8h29
